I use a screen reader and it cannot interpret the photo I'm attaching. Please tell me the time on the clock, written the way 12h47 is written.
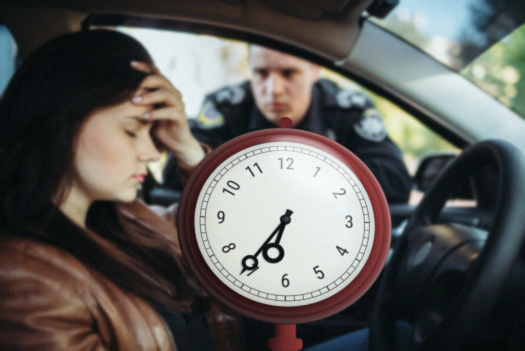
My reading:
6h36
